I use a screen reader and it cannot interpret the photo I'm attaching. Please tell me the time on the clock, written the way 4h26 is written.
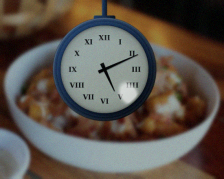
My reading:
5h11
